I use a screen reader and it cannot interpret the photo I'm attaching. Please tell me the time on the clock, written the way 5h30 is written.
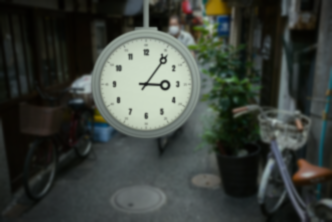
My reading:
3h06
